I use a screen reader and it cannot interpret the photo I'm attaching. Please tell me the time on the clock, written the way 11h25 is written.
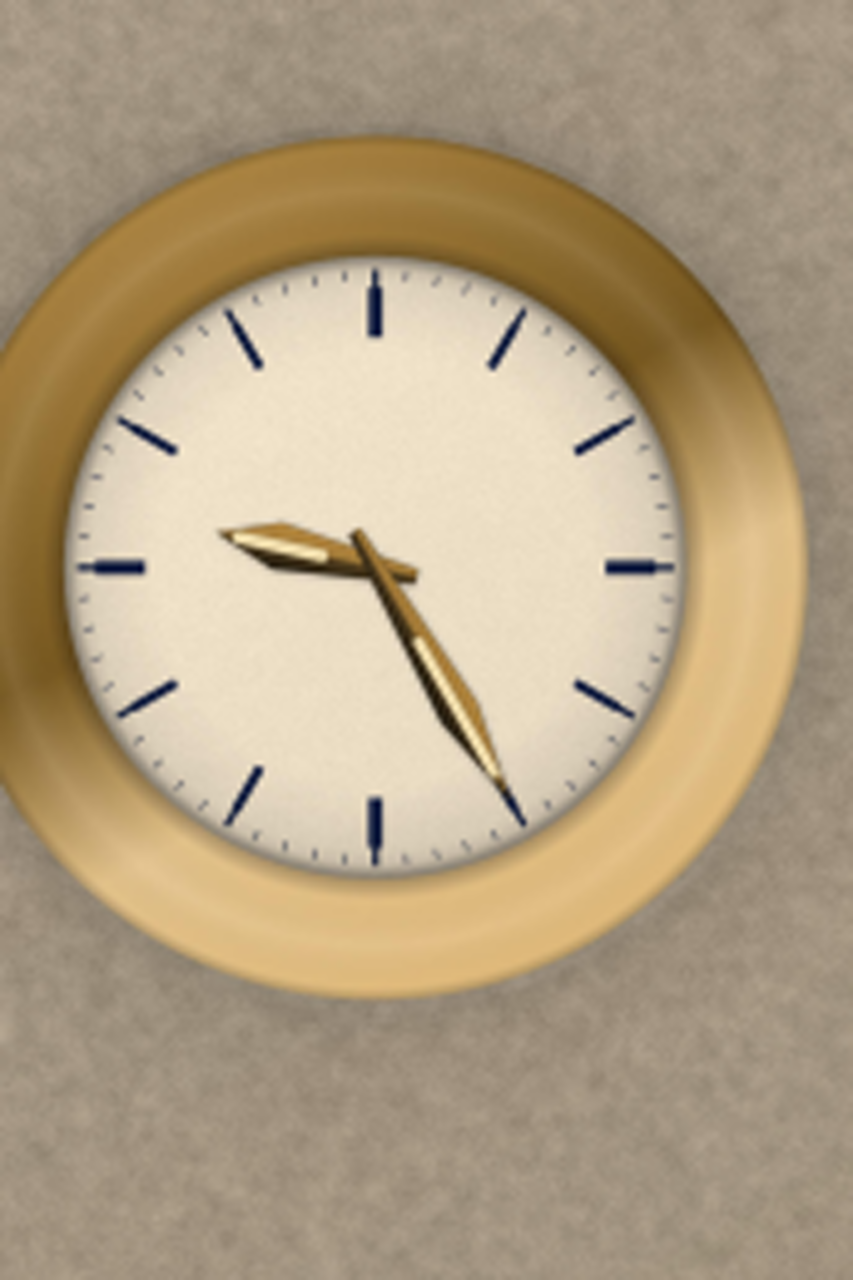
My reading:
9h25
